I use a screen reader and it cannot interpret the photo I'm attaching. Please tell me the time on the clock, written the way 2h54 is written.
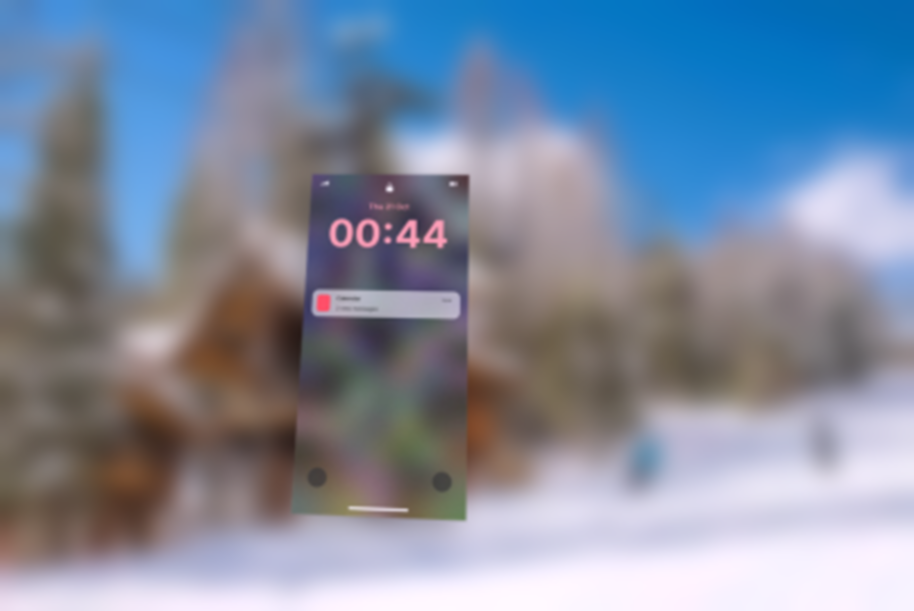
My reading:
0h44
